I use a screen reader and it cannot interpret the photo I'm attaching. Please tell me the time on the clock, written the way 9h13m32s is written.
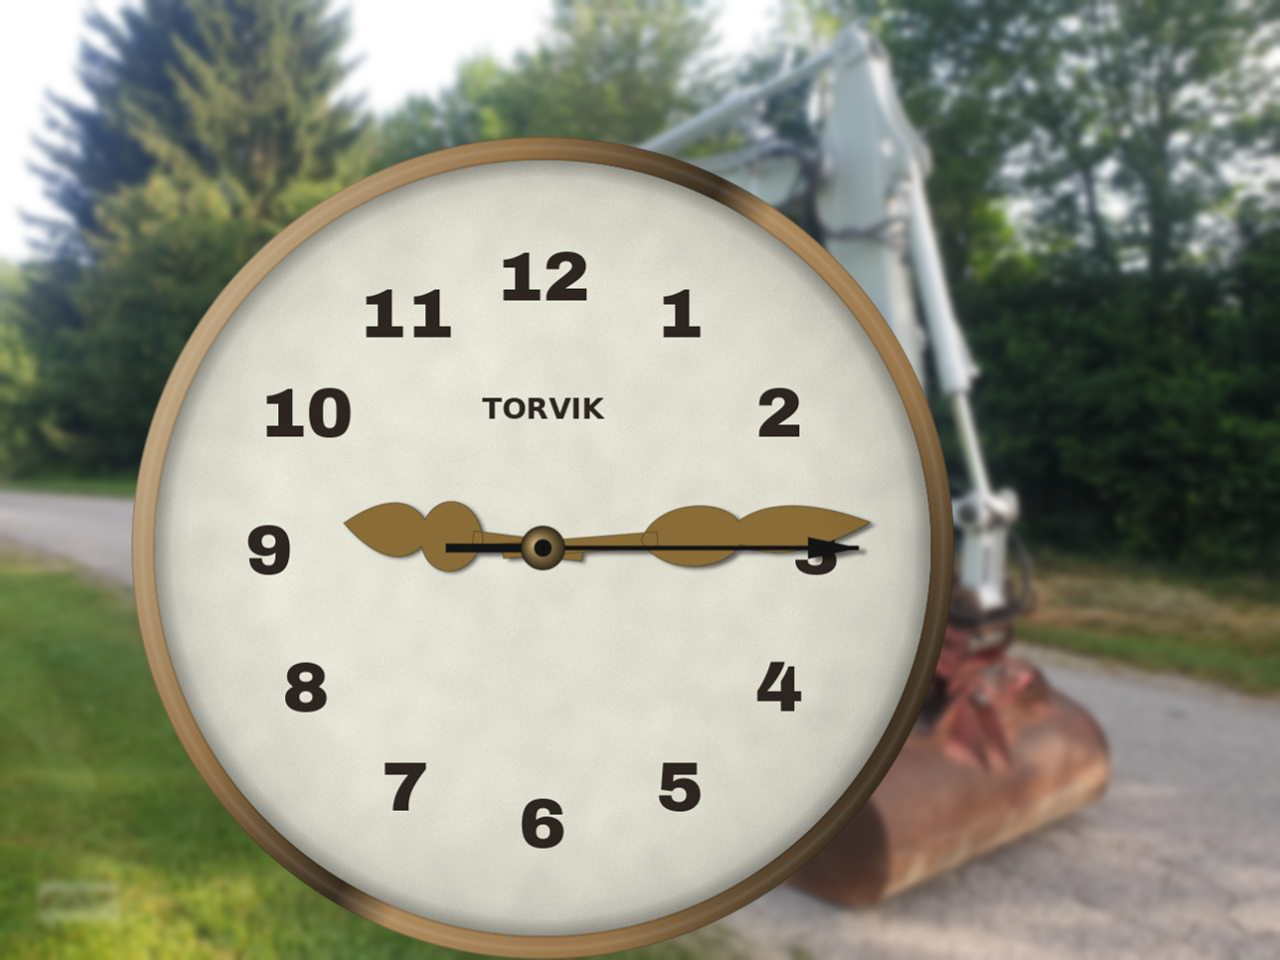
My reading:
9h14m15s
